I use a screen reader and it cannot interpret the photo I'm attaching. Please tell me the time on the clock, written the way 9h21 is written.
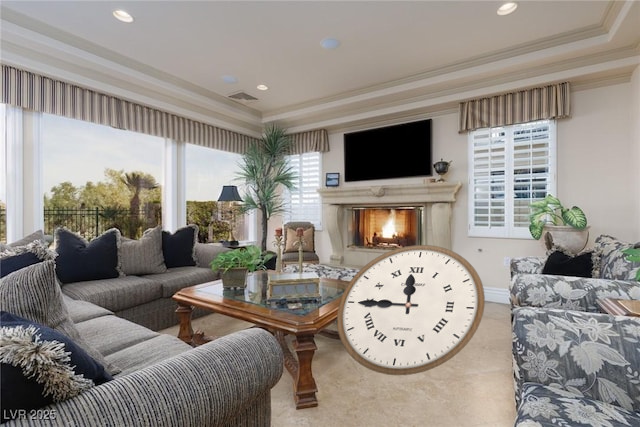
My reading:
11h45
